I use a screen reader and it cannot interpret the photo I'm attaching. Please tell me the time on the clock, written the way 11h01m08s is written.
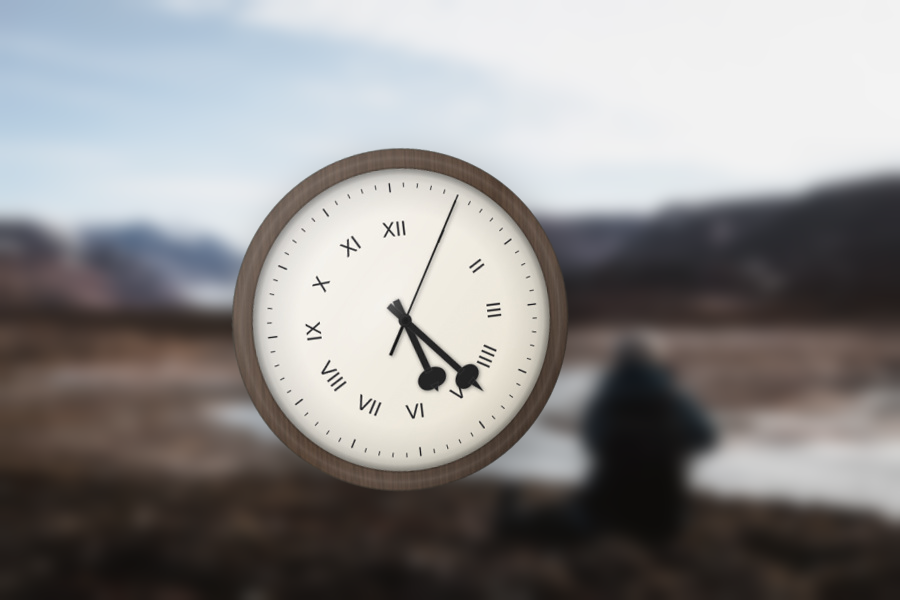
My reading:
5h23m05s
